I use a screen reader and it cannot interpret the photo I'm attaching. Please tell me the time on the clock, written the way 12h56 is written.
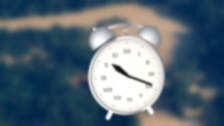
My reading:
10h19
